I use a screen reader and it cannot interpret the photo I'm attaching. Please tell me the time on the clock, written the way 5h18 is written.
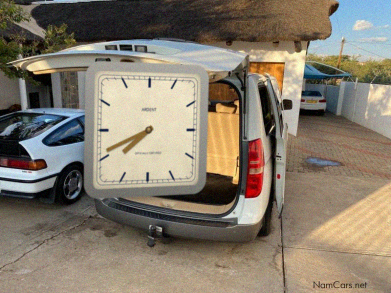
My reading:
7h41
